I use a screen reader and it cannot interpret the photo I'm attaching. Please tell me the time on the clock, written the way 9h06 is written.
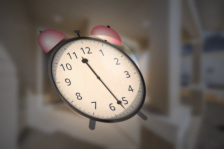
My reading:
11h27
